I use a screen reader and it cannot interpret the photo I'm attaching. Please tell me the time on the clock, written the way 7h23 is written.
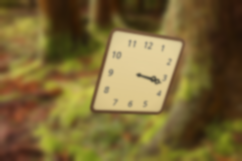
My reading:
3h17
